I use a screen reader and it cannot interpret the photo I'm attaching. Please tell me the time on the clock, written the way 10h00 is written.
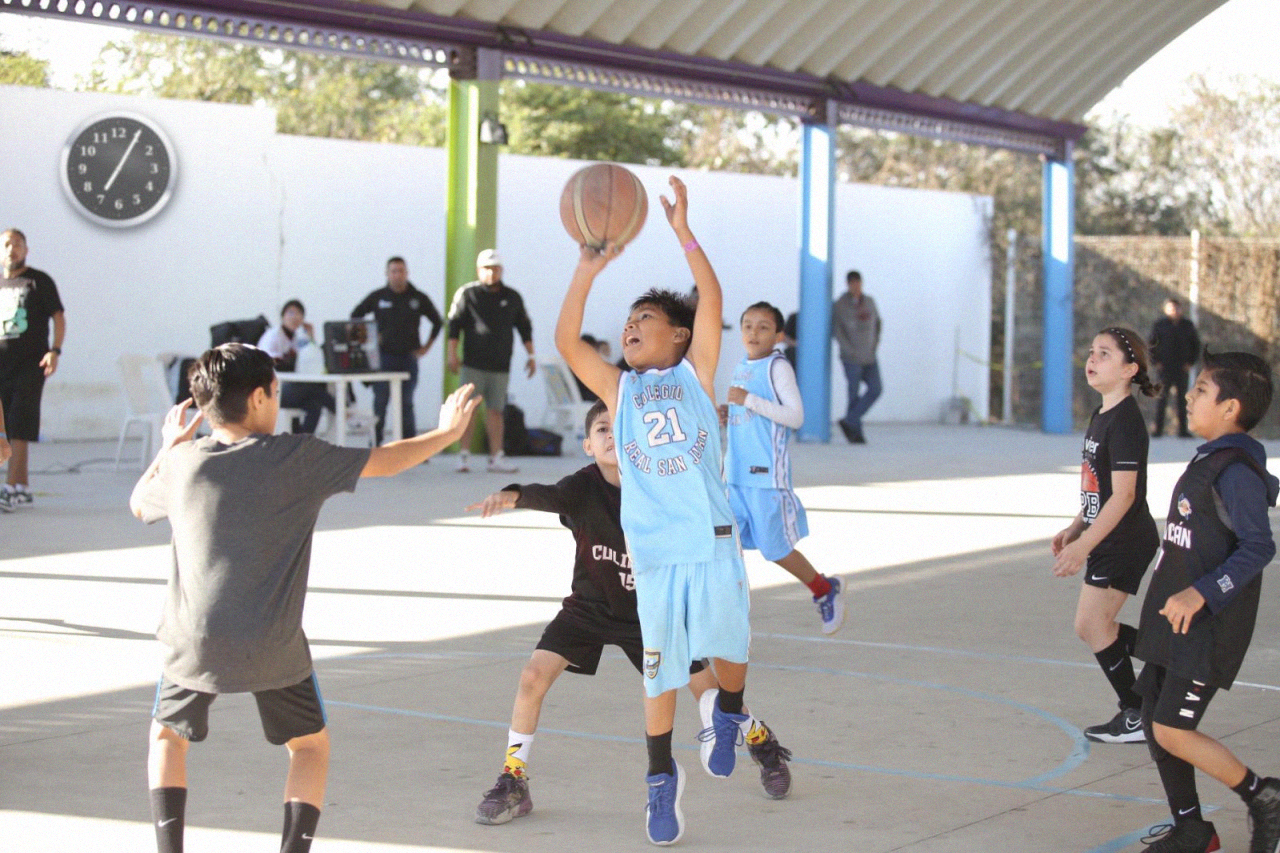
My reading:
7h05
